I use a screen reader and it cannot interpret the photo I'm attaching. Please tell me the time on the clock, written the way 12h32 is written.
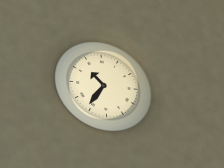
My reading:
10h36
